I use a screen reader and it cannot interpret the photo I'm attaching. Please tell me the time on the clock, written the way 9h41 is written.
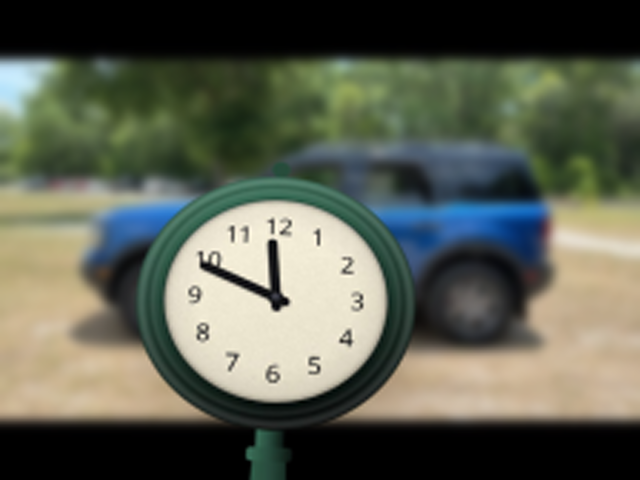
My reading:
11h49
